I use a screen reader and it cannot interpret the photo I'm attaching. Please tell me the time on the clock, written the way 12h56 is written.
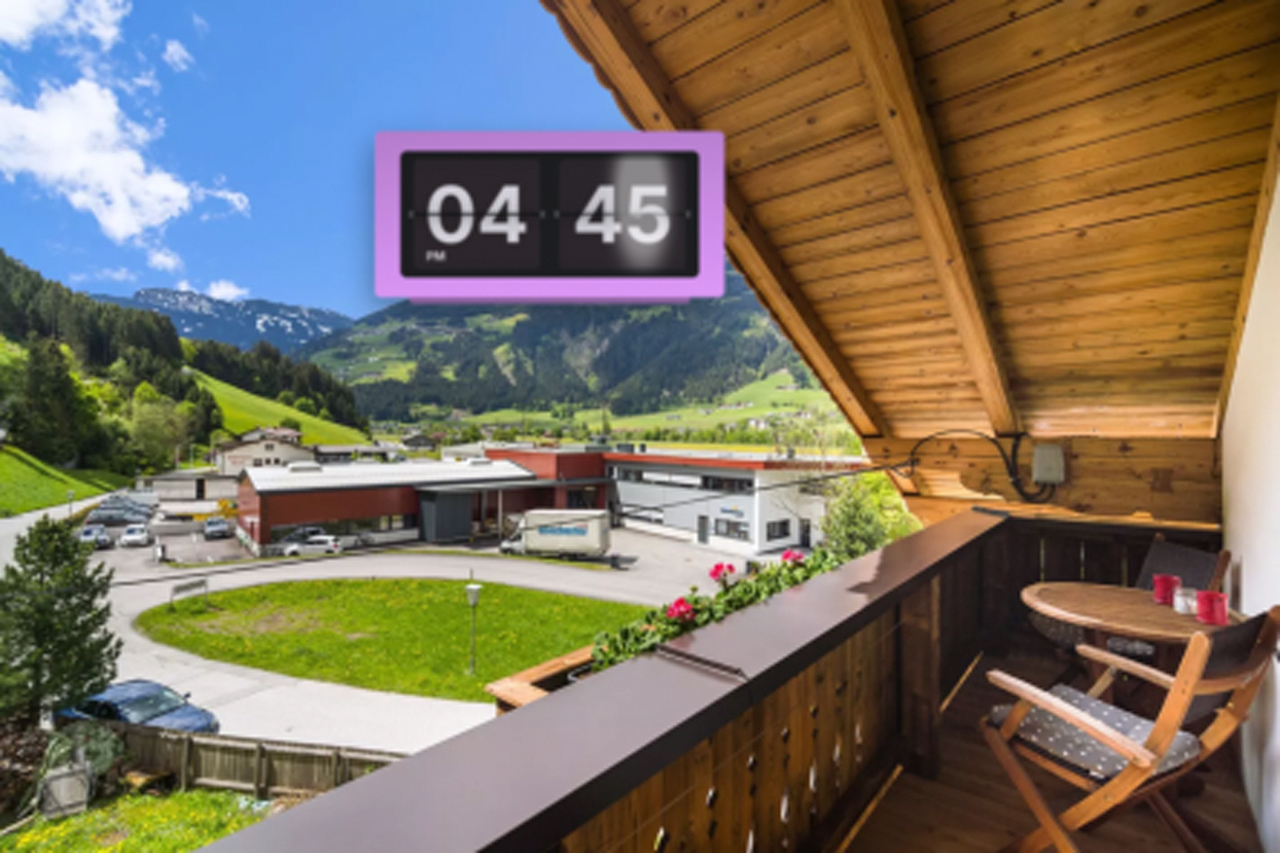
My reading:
4h45
